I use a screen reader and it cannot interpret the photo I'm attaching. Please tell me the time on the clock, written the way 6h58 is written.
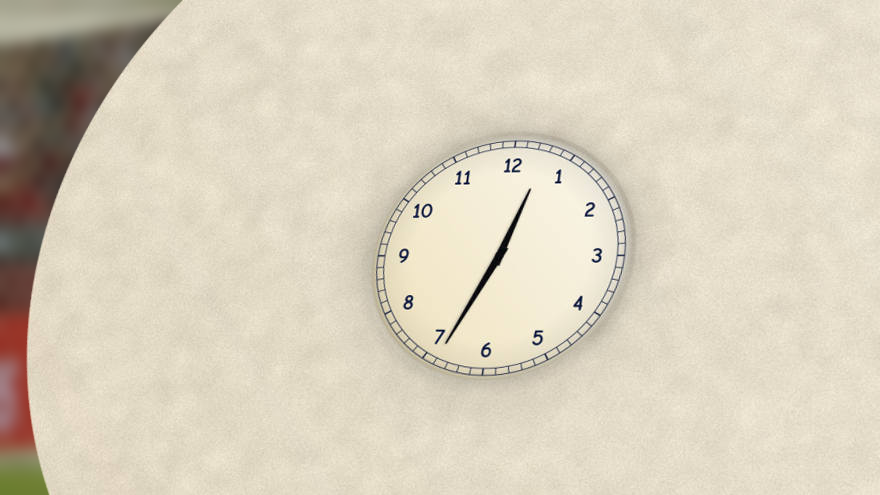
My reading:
12h34
